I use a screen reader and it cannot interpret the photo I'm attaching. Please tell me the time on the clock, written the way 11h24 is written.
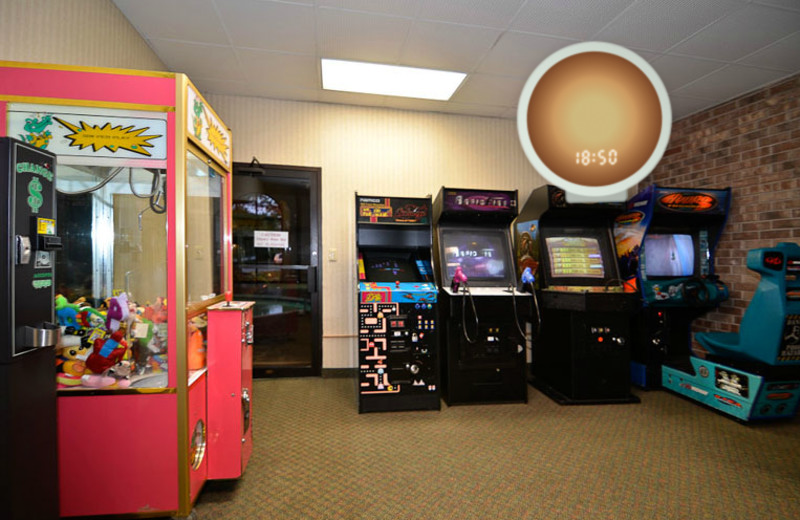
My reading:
18h50
